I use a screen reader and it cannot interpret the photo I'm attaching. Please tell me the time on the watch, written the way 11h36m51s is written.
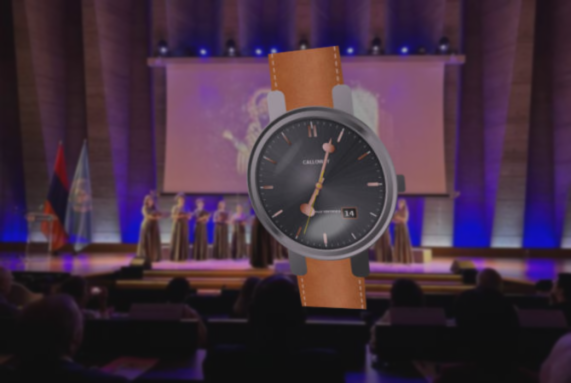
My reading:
7h03m34s
